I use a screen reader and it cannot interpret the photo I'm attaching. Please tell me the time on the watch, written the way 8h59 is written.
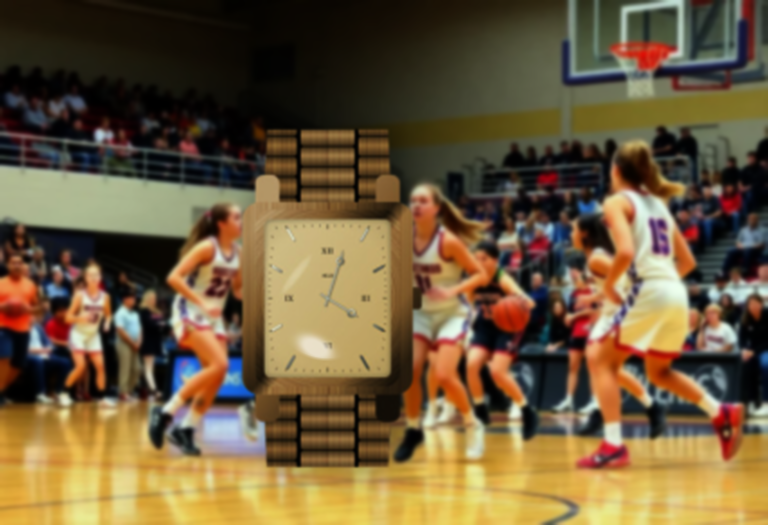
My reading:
4h03
